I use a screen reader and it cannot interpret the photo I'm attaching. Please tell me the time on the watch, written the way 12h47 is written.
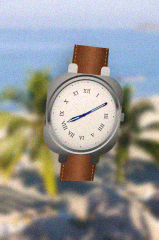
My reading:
8h10
